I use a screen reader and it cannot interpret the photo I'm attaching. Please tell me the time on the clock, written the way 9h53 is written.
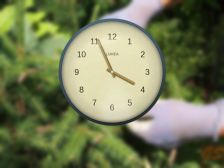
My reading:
3h56
